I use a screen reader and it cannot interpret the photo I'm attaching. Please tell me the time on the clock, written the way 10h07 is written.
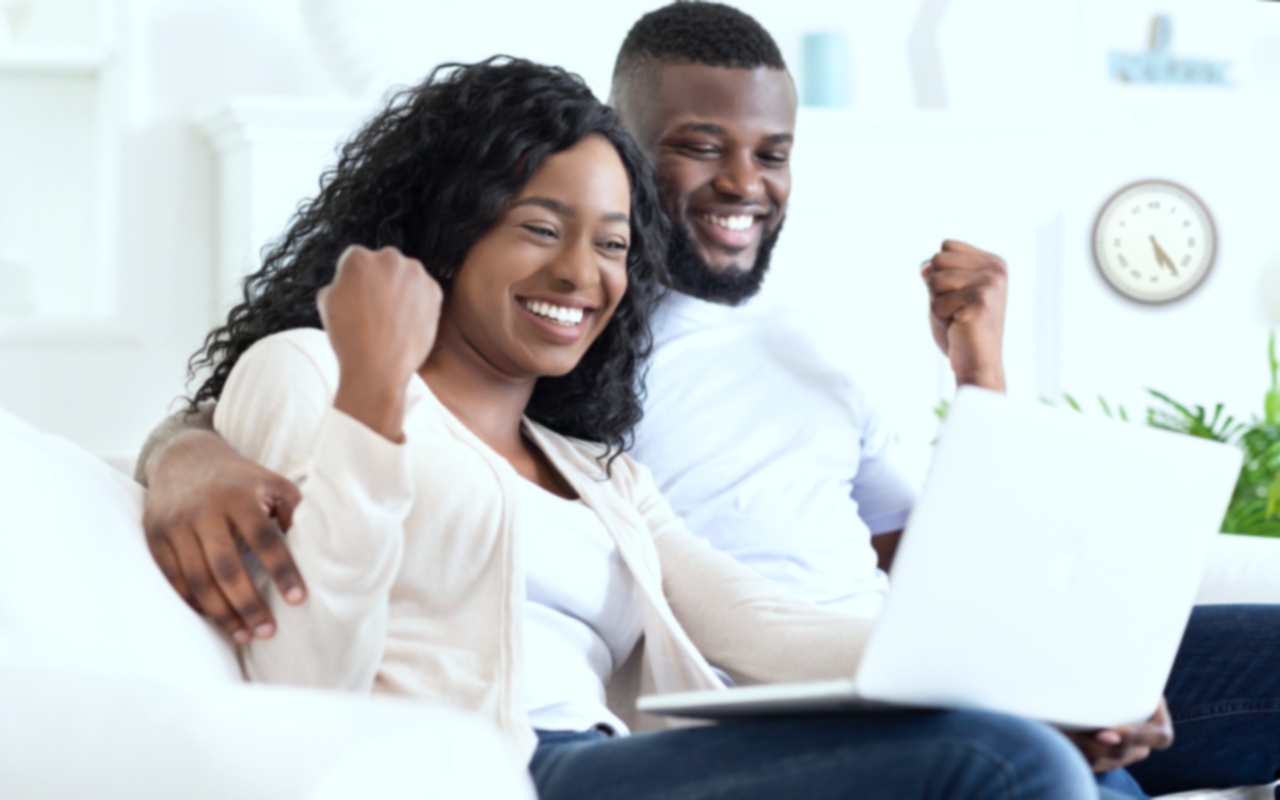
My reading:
5h24
